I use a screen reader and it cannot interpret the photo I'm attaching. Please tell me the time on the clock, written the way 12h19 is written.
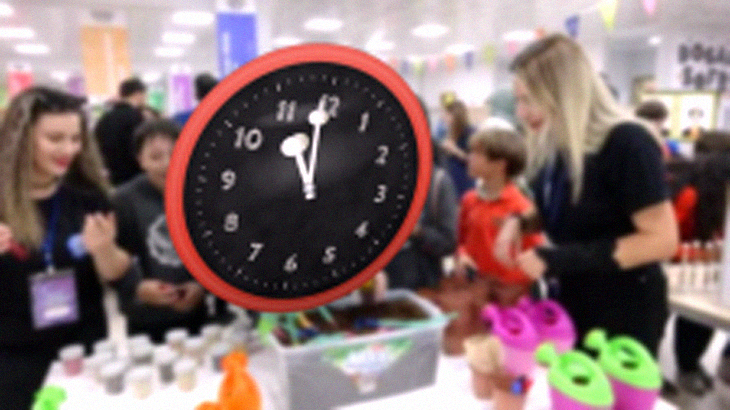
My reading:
10h59
